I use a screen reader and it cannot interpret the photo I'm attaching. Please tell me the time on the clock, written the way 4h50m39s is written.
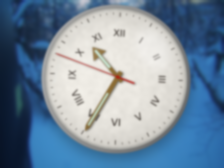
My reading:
10h34m48s
